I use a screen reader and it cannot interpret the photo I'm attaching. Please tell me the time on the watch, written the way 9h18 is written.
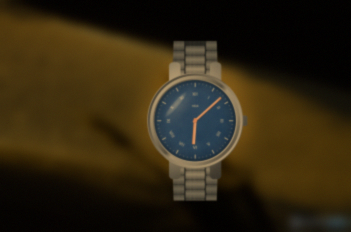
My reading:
6h08
